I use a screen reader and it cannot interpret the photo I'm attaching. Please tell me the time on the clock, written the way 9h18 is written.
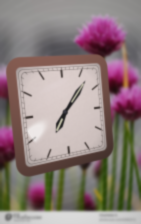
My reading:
7h07
